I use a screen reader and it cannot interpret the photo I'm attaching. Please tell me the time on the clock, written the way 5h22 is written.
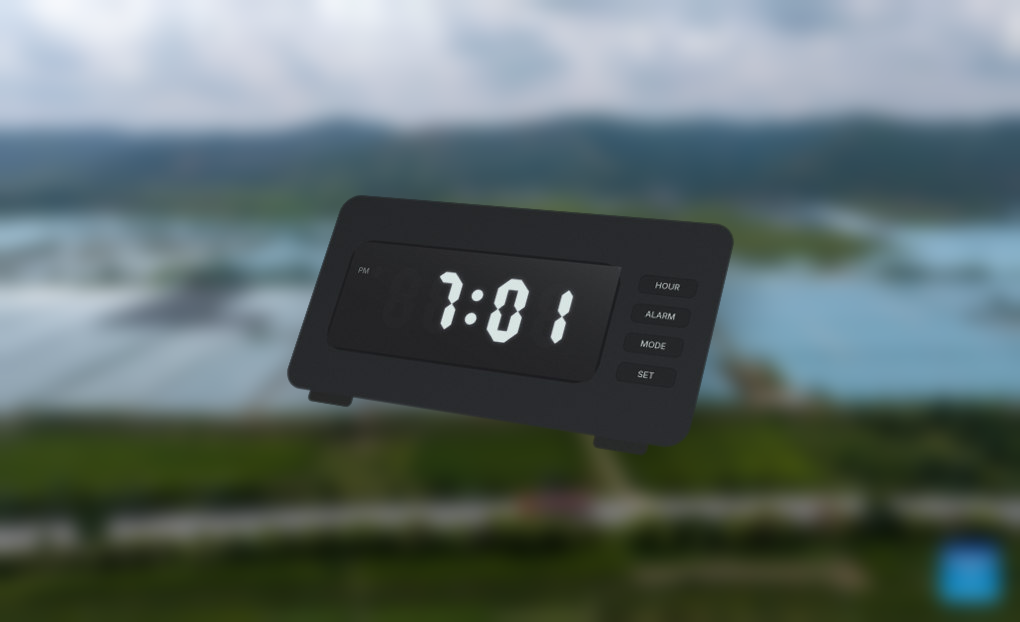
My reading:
7h01
